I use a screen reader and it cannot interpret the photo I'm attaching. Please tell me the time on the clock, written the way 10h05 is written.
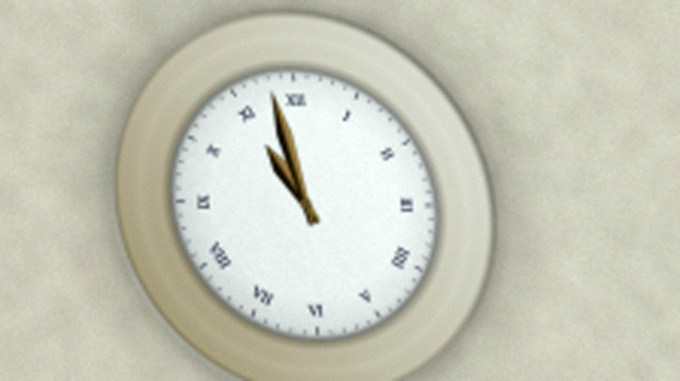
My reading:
10h58
